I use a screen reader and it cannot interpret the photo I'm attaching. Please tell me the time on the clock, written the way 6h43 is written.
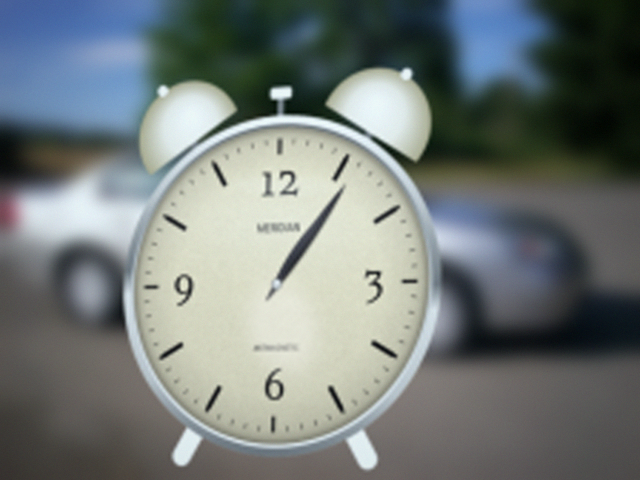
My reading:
1h06
